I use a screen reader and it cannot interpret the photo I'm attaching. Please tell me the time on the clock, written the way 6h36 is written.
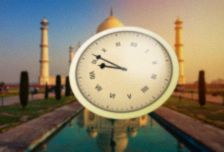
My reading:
8h47
